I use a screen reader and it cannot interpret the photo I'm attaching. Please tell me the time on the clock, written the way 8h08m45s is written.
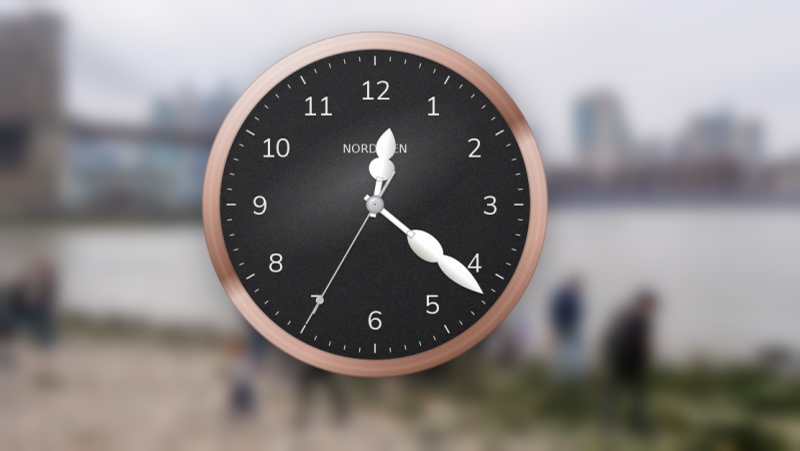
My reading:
12h21m35s
